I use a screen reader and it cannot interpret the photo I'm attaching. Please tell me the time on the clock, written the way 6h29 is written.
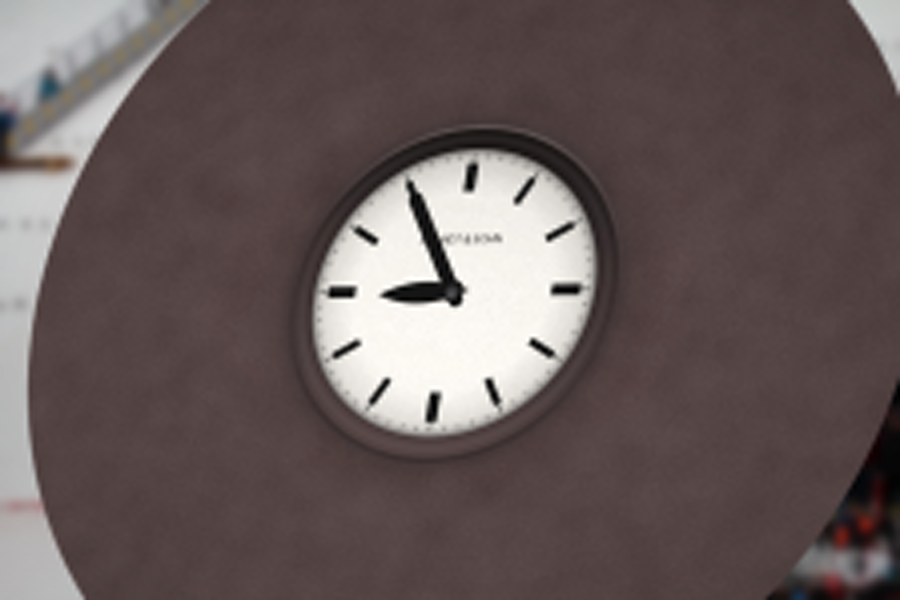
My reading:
8h55
